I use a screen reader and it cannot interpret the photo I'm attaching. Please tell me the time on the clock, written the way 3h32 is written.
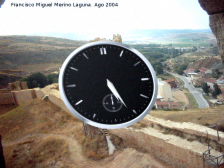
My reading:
5h26
